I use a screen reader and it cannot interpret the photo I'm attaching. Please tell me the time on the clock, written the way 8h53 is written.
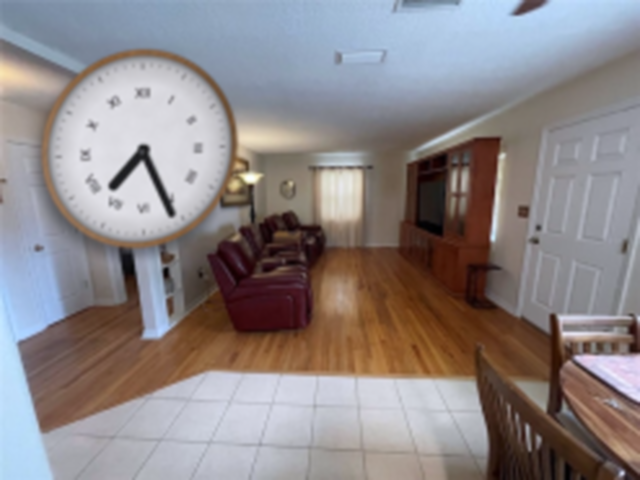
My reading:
7h26
